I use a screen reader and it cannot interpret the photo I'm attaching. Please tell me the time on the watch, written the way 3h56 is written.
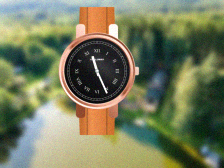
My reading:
11h26
